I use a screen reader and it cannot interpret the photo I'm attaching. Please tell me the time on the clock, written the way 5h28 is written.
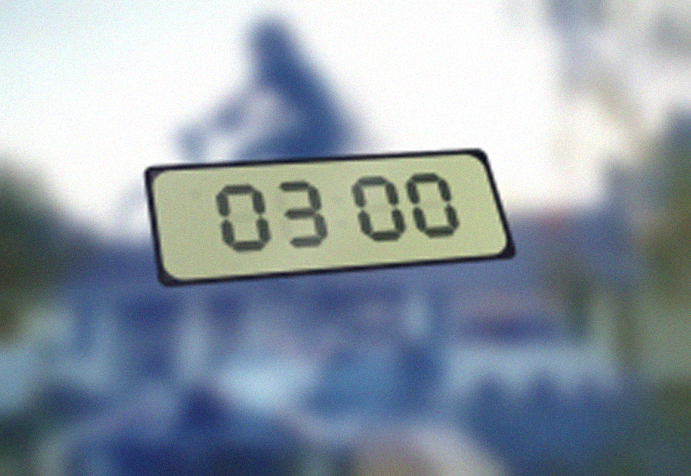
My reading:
3h00
